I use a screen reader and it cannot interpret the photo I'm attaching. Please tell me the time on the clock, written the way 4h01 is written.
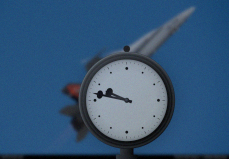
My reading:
9h47
